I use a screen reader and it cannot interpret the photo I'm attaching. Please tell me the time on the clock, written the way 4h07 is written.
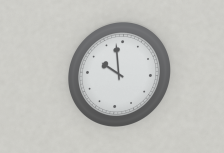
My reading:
9h58
